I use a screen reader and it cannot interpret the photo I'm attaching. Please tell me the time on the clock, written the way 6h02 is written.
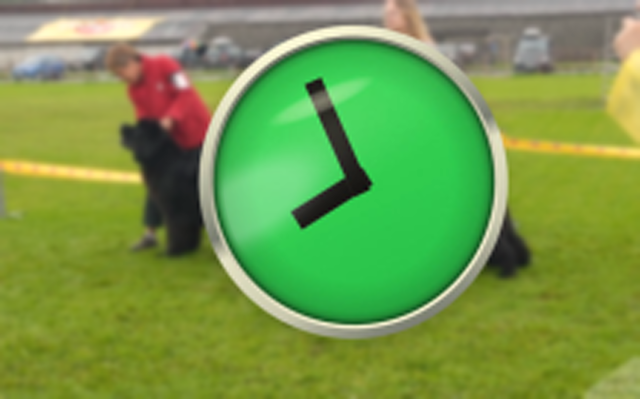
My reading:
7h56
